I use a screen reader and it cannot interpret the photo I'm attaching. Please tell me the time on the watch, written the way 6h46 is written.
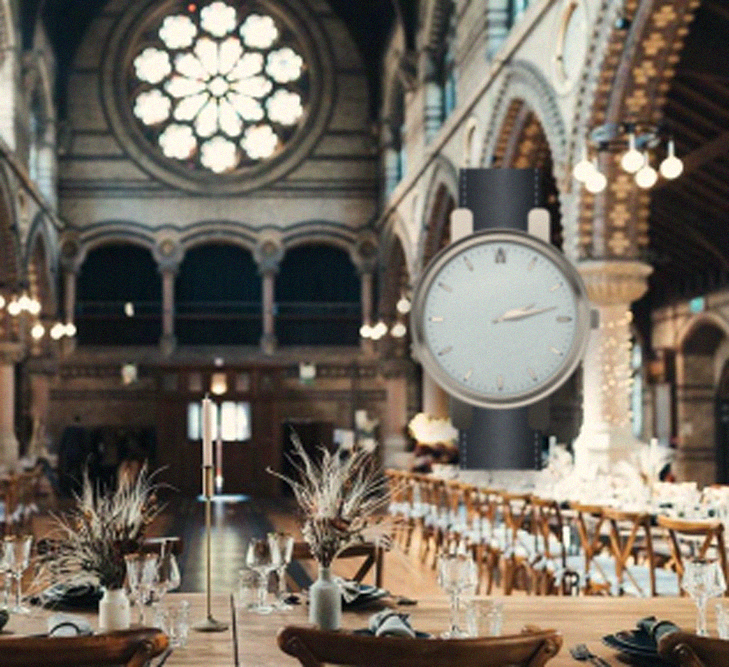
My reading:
2h13
